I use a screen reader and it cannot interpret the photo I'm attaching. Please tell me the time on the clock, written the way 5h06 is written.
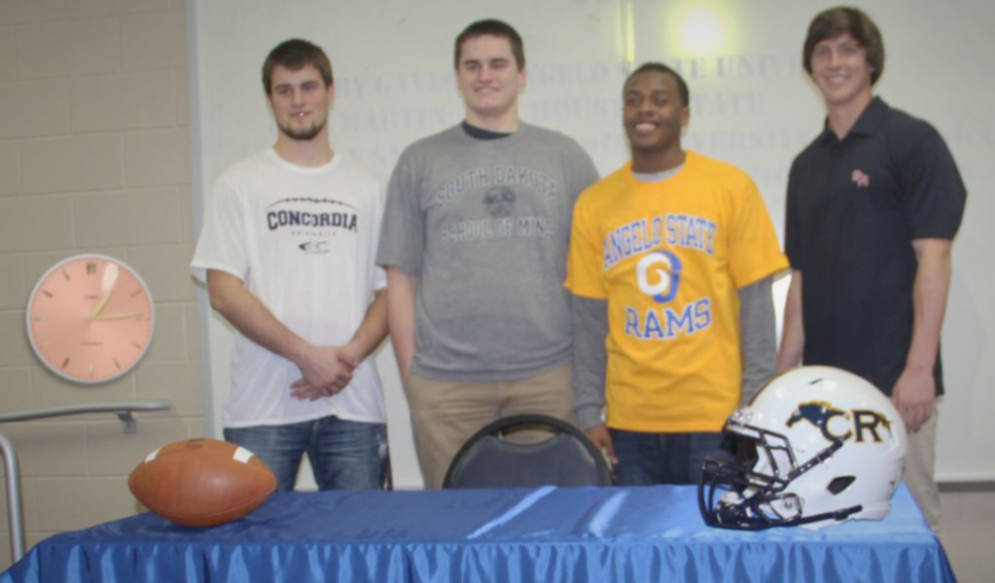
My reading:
1h14
